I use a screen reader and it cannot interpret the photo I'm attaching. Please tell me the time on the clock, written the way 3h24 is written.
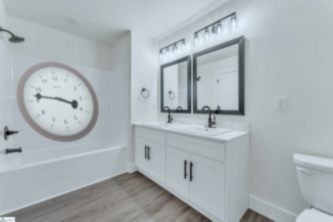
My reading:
3h47
